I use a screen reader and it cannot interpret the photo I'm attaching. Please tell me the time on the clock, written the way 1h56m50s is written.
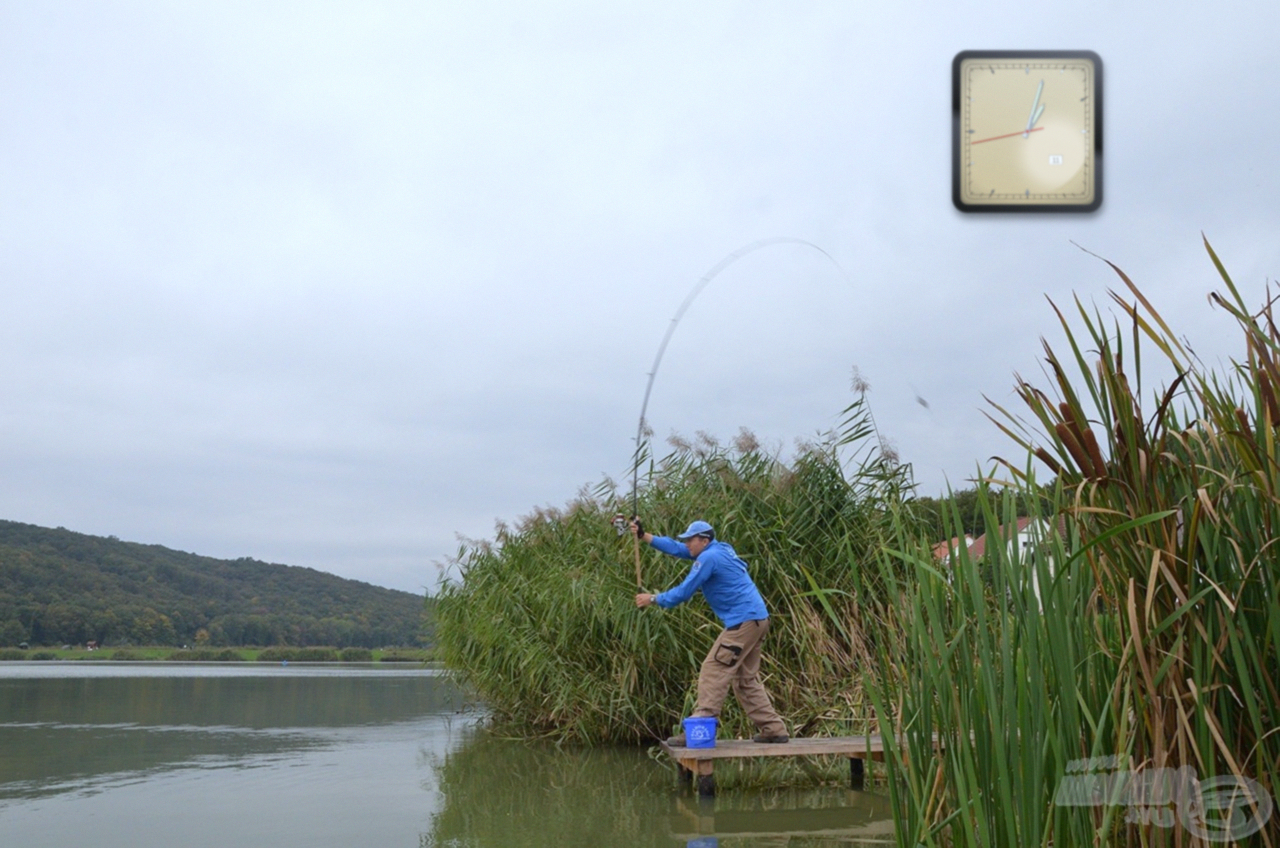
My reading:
1h02m43s
